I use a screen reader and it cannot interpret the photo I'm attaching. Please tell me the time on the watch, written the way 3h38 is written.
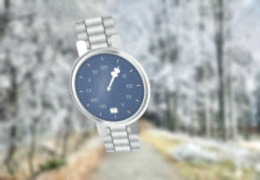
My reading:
1h06
